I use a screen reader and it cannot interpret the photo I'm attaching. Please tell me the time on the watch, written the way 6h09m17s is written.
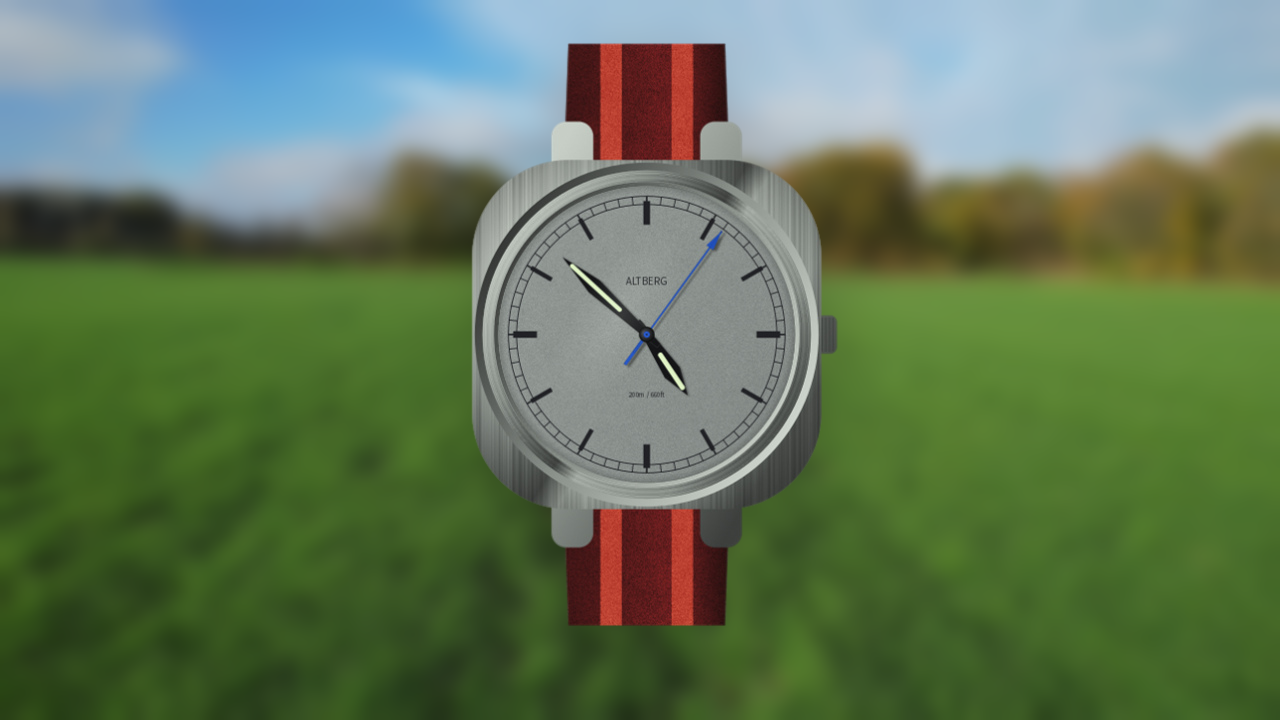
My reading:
4h52m06s
